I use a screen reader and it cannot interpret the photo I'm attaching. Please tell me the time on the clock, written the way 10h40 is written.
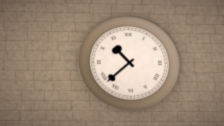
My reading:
10h38
